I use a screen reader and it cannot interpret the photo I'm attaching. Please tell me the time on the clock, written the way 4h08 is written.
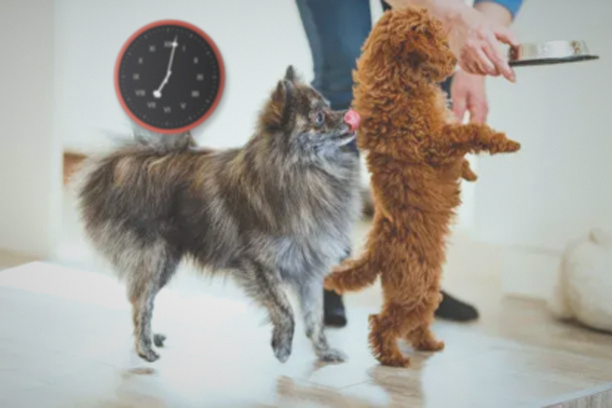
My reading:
7h02
